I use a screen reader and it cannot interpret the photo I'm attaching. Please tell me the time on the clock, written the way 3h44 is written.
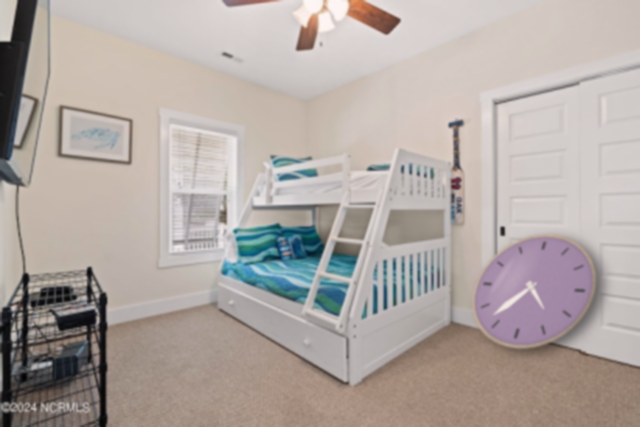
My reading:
4h37
